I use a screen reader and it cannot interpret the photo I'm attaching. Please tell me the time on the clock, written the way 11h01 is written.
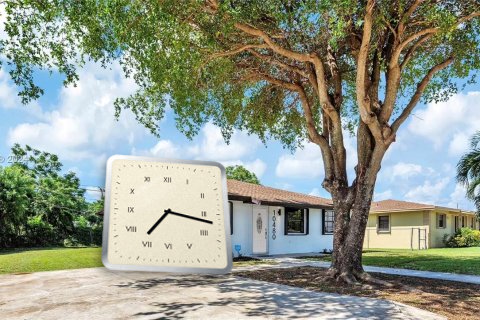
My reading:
7h17
